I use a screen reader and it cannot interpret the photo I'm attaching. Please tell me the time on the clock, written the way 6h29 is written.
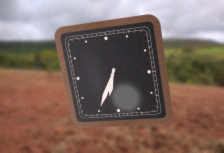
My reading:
6h35
